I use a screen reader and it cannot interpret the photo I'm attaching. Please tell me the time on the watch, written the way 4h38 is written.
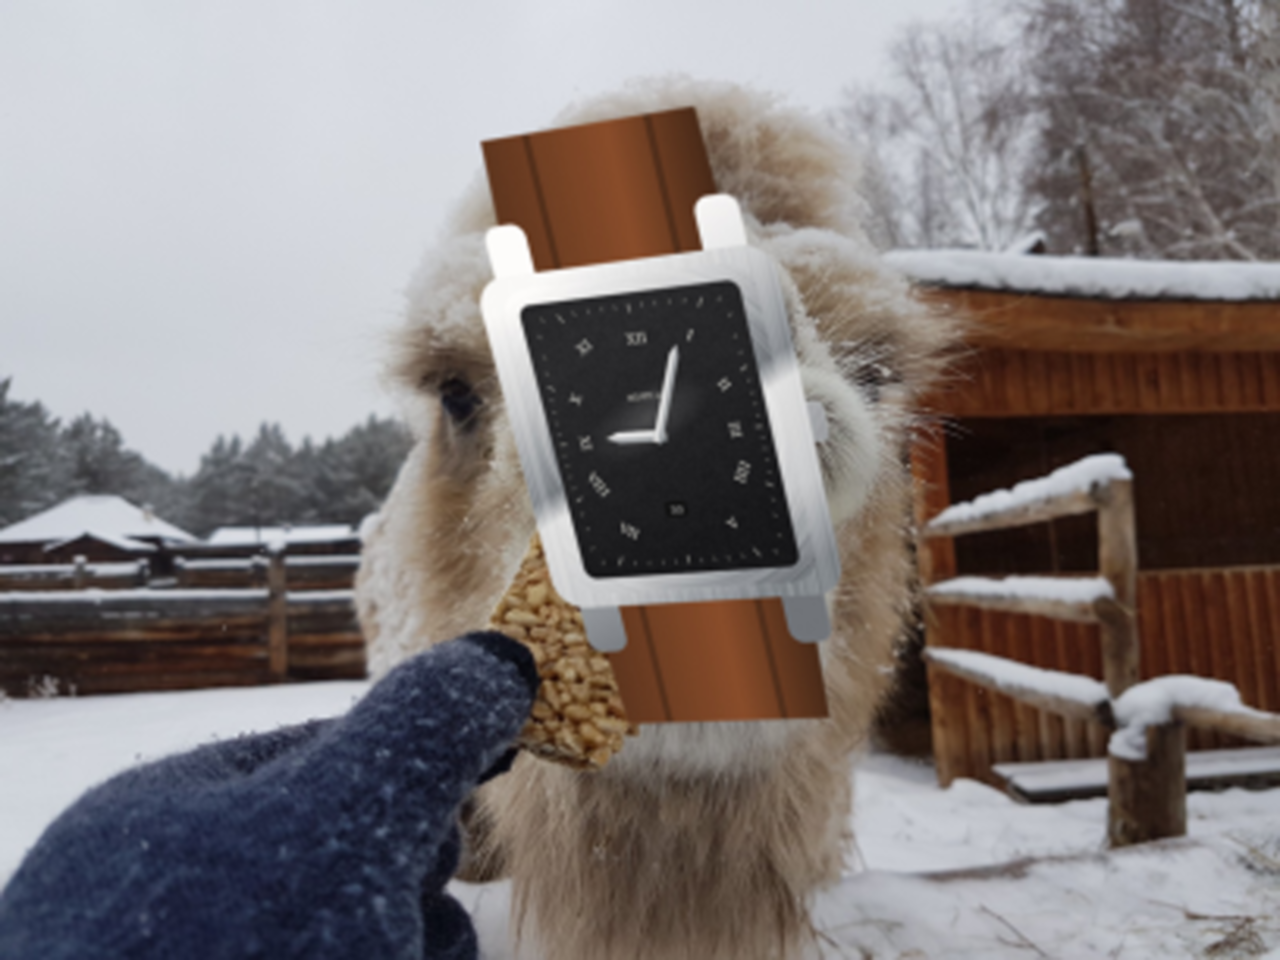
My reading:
9h04
